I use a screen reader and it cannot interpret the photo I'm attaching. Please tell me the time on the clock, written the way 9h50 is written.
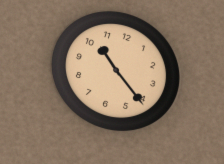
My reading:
10h21
